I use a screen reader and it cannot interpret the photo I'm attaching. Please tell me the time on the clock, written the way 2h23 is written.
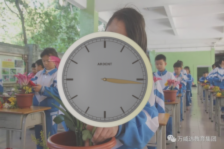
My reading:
3h16
